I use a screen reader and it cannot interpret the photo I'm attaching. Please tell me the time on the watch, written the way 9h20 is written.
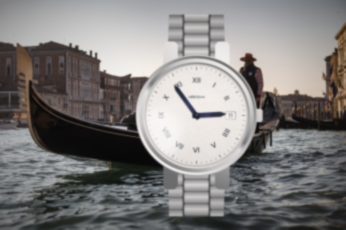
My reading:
2h54
